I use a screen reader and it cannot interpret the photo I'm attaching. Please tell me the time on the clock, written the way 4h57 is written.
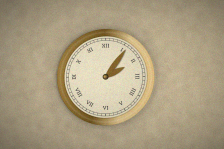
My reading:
2h06
